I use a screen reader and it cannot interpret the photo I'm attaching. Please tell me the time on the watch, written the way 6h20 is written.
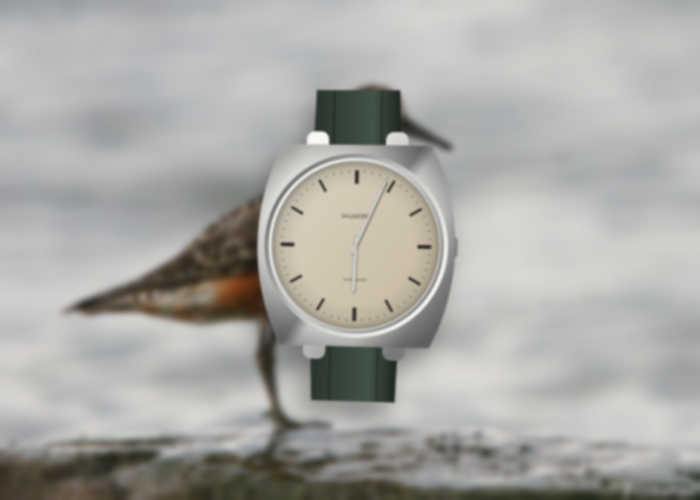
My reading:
6h04
